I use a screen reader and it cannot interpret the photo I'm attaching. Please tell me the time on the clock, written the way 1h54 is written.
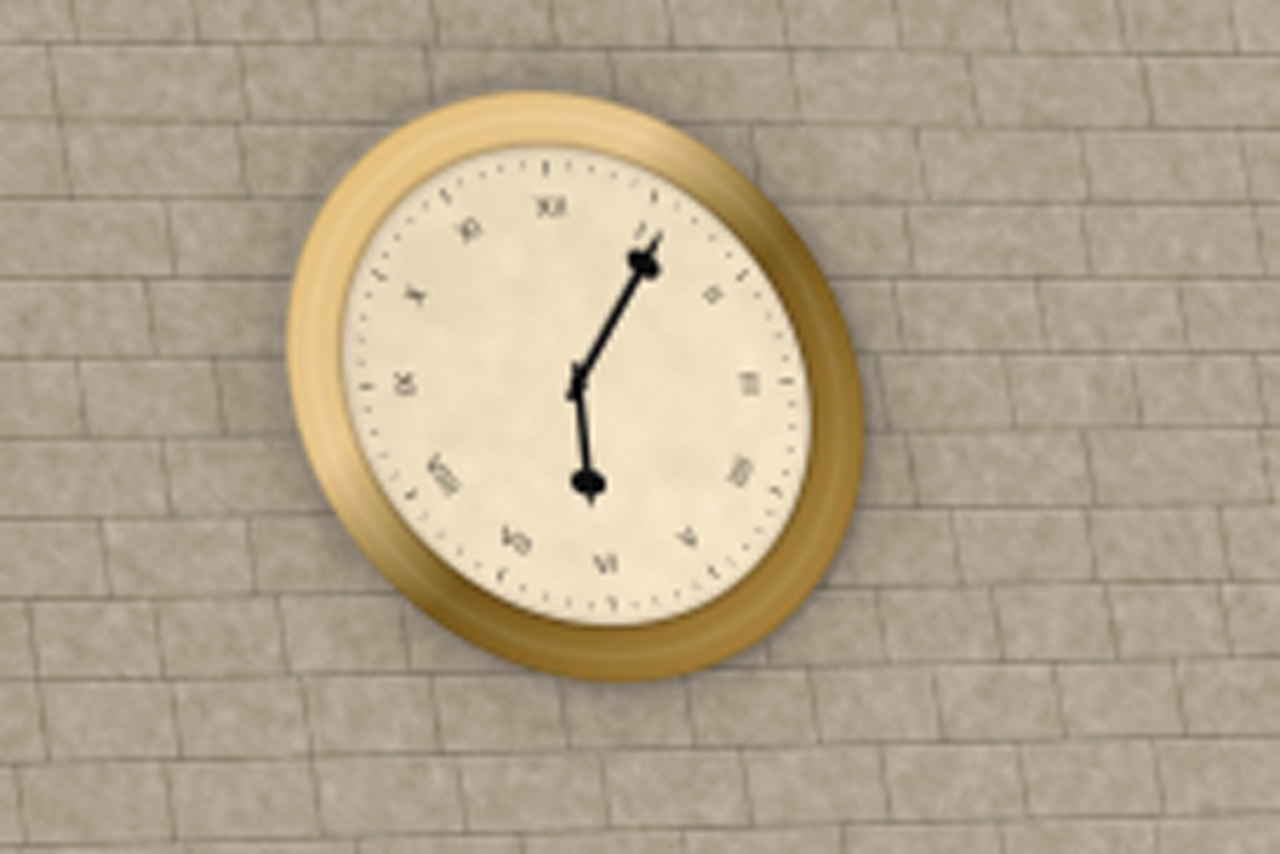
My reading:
6h06
